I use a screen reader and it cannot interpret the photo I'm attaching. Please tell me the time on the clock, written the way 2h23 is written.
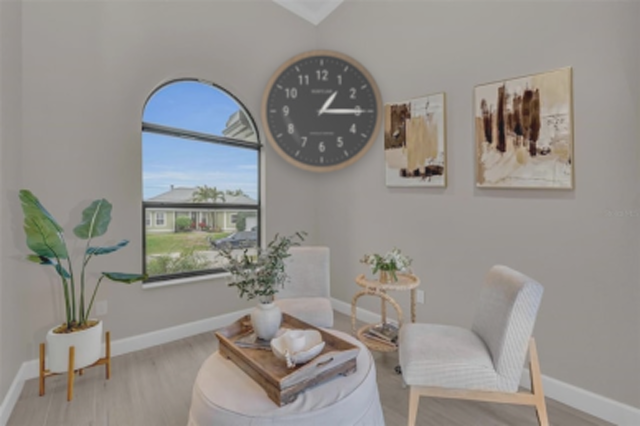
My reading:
1h15
